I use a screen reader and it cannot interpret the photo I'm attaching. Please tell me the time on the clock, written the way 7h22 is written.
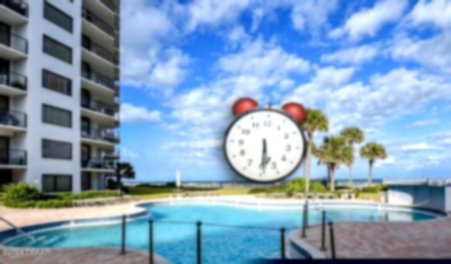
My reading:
5h29
